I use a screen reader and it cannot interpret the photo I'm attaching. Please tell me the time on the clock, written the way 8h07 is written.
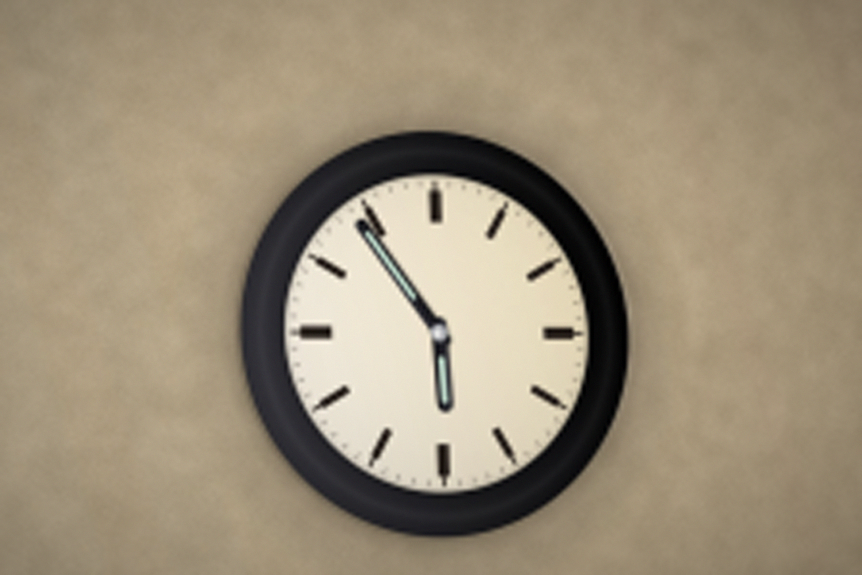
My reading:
5h54
